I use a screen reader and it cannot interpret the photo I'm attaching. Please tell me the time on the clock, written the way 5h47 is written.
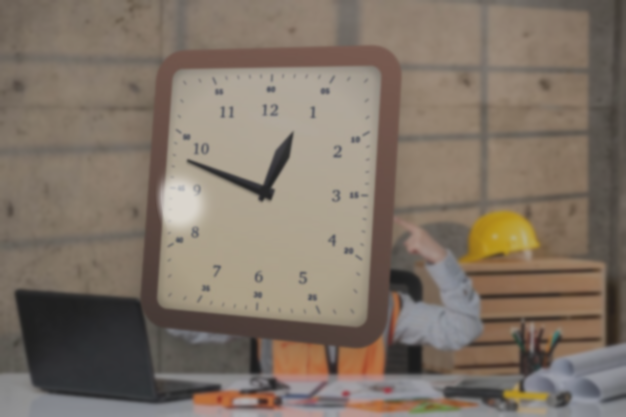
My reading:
12h48
